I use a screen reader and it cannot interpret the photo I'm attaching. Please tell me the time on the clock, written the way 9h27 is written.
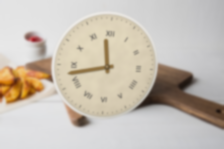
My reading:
11h43
